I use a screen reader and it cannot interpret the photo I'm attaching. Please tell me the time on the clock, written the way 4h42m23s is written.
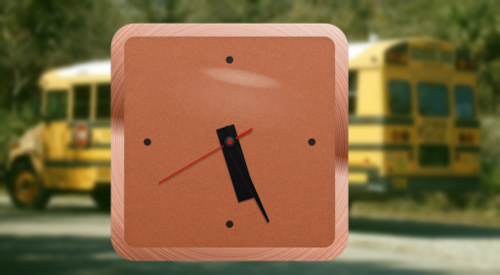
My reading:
5h25m40s
